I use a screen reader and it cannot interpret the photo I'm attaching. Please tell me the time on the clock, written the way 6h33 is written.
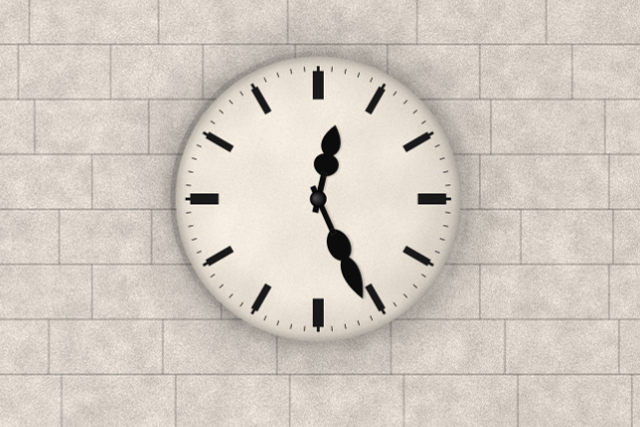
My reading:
12h26
